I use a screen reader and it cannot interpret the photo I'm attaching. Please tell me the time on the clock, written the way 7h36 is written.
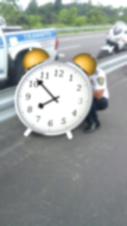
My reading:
7h52
